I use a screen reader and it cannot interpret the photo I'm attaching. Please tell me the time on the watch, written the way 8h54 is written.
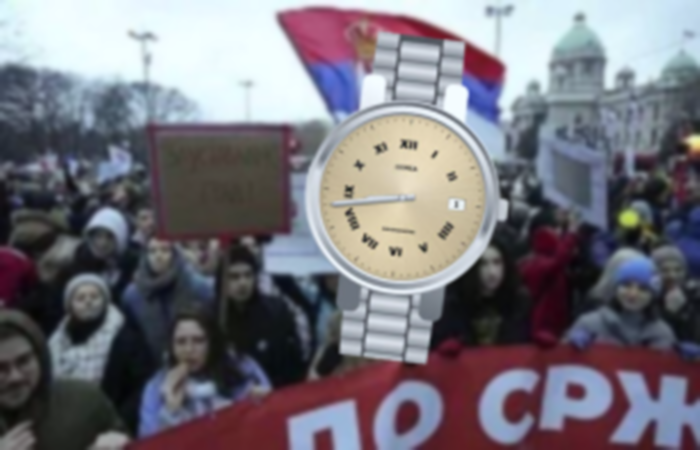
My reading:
8h43
